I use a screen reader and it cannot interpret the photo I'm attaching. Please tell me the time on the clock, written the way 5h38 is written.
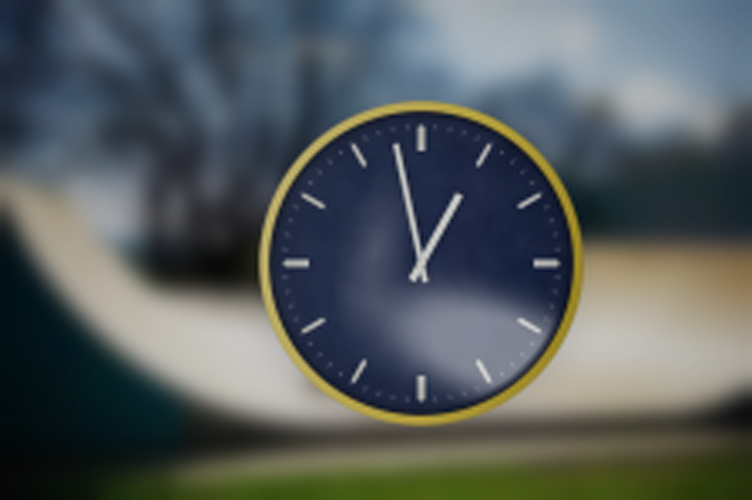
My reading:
12h58
